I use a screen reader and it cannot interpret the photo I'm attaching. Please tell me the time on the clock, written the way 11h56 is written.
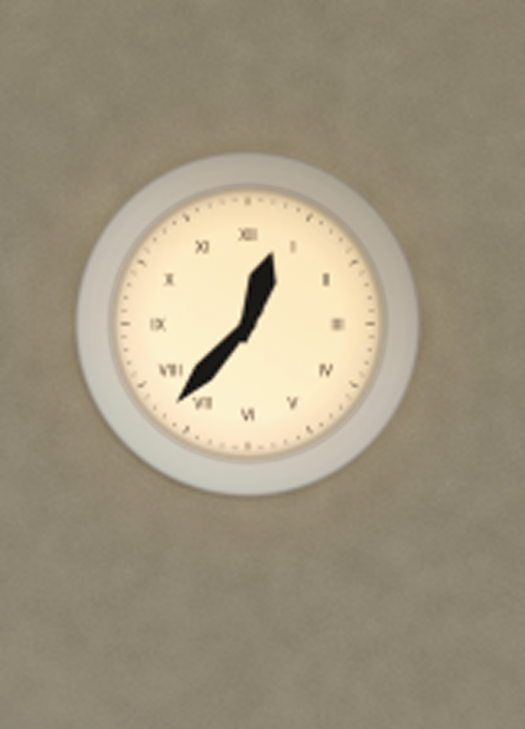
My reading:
12h37
